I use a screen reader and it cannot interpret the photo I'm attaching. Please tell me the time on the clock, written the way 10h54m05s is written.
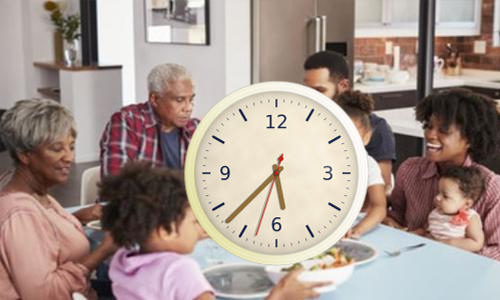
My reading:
5h37m33s
